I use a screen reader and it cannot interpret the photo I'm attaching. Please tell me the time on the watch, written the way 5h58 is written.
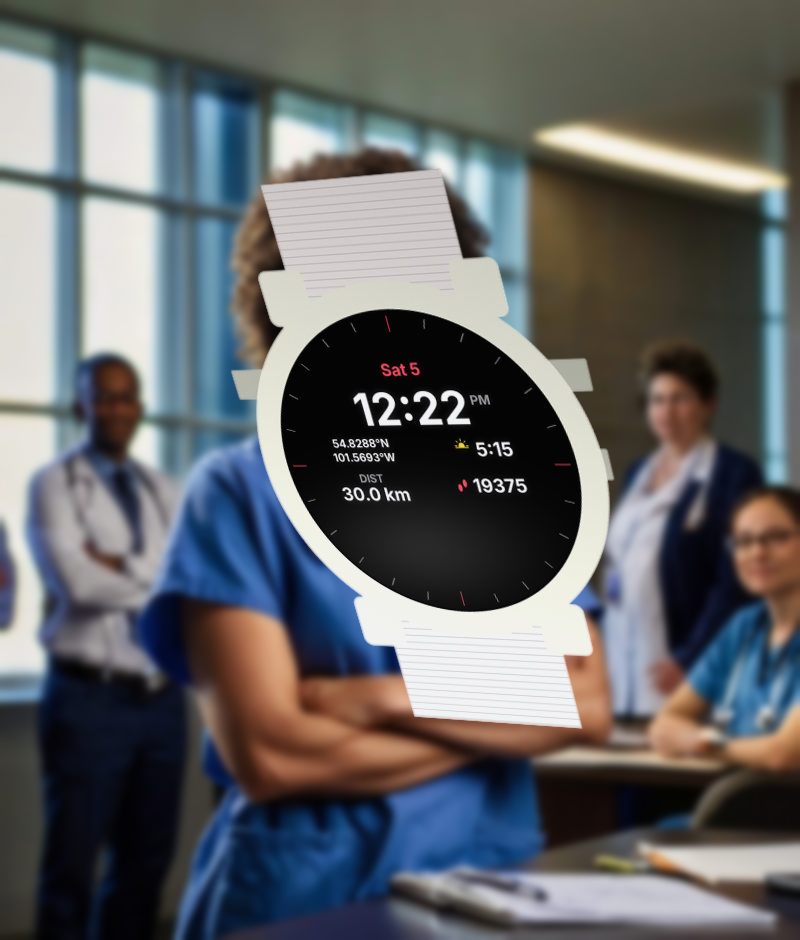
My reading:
12h22
